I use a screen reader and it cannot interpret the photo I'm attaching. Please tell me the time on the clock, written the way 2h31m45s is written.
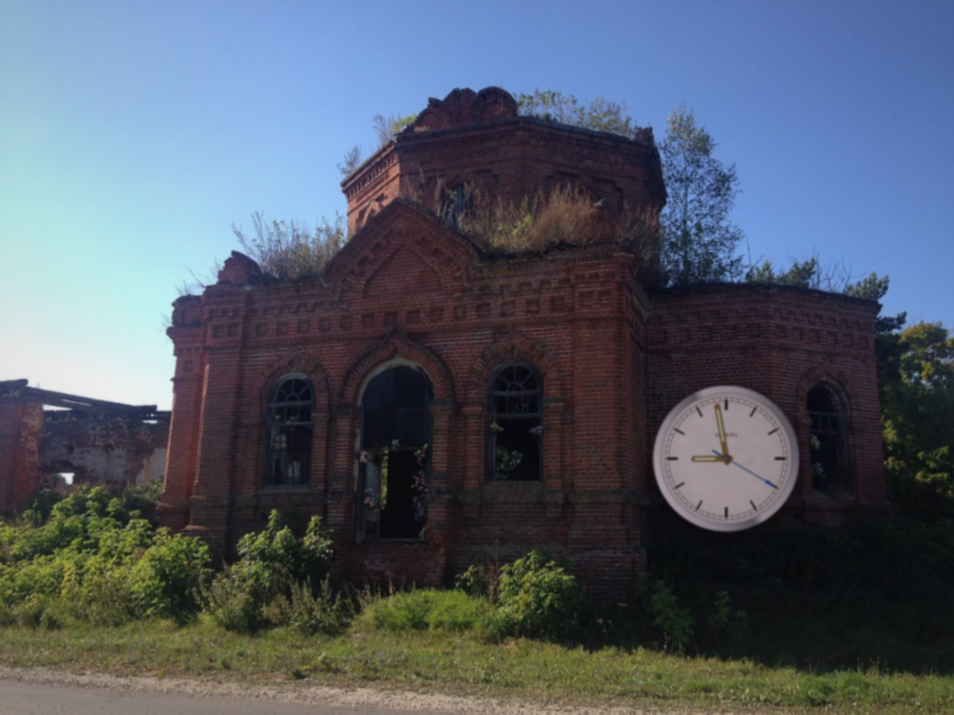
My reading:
8h58m20s
